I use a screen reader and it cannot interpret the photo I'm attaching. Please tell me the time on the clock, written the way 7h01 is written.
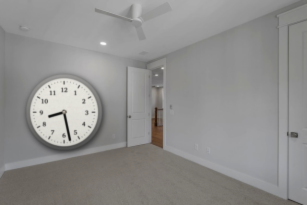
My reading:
8h28
